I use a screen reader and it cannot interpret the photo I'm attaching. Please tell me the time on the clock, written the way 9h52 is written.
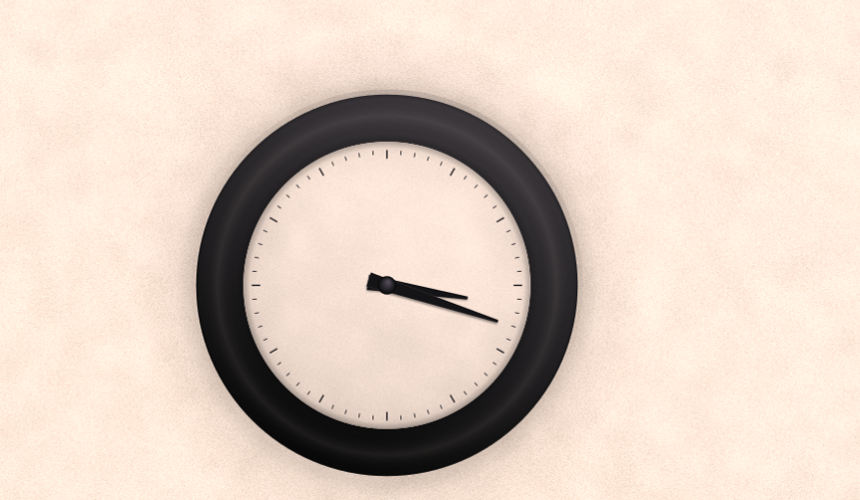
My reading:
3h18
